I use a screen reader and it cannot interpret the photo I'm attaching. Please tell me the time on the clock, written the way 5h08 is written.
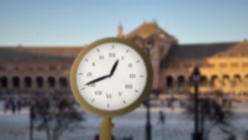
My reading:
12h41
